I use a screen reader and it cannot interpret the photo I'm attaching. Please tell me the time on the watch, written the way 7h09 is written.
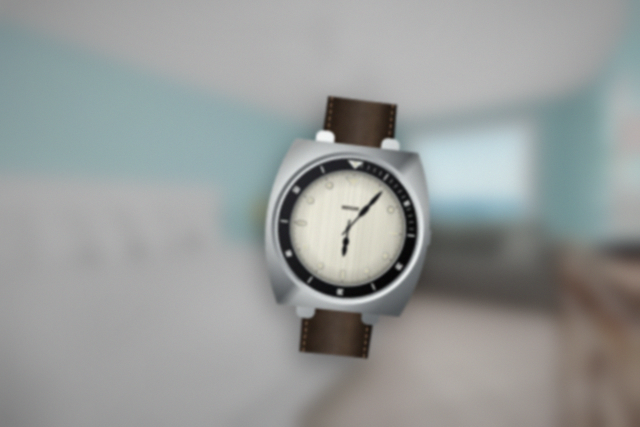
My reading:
6h06
